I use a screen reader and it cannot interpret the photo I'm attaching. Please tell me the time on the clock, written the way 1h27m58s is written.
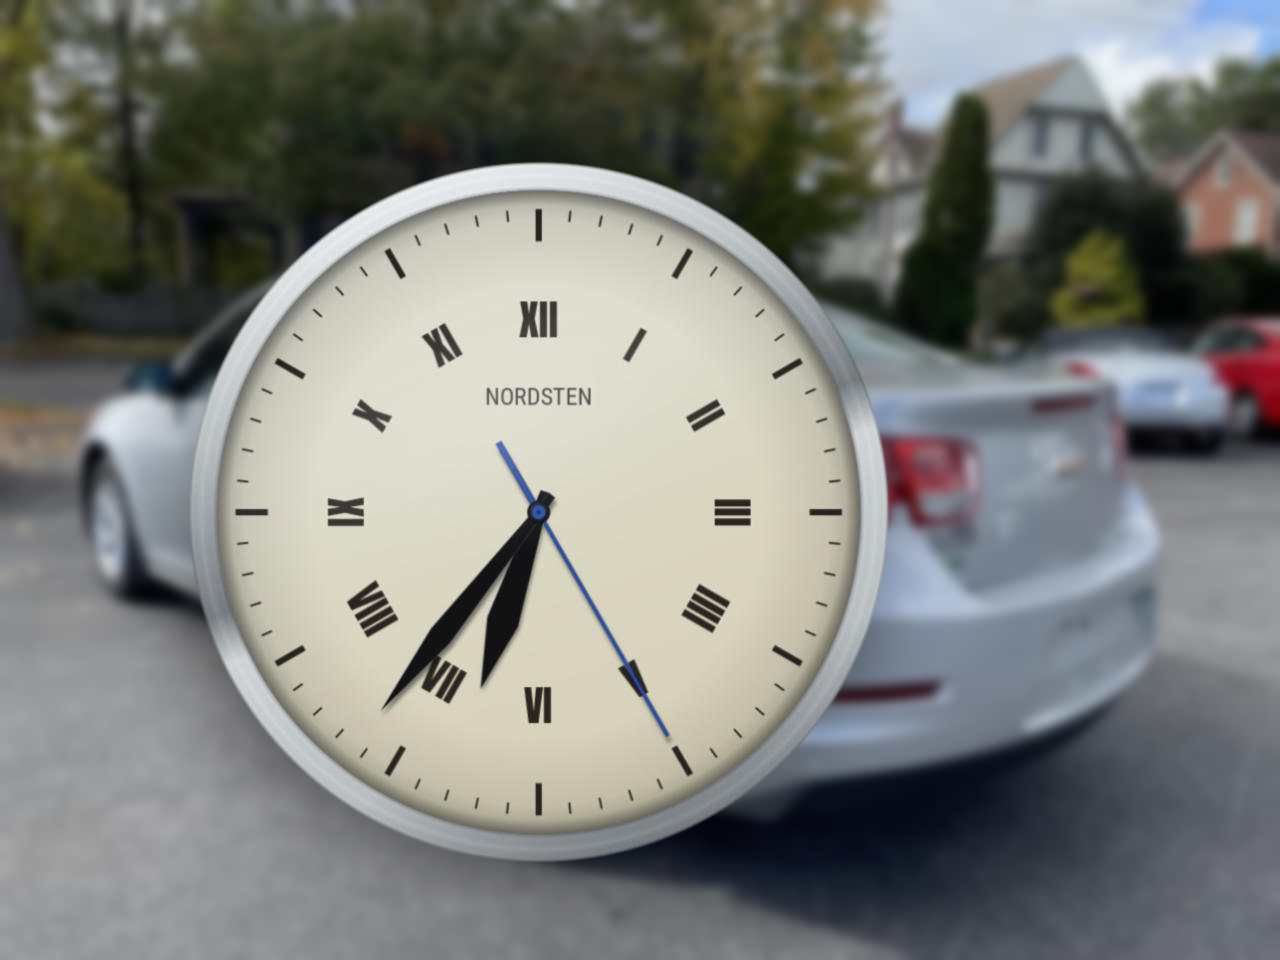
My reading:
6h36m25s
